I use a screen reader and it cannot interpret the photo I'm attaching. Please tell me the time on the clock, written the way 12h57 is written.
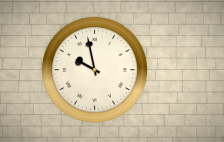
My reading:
9h58
